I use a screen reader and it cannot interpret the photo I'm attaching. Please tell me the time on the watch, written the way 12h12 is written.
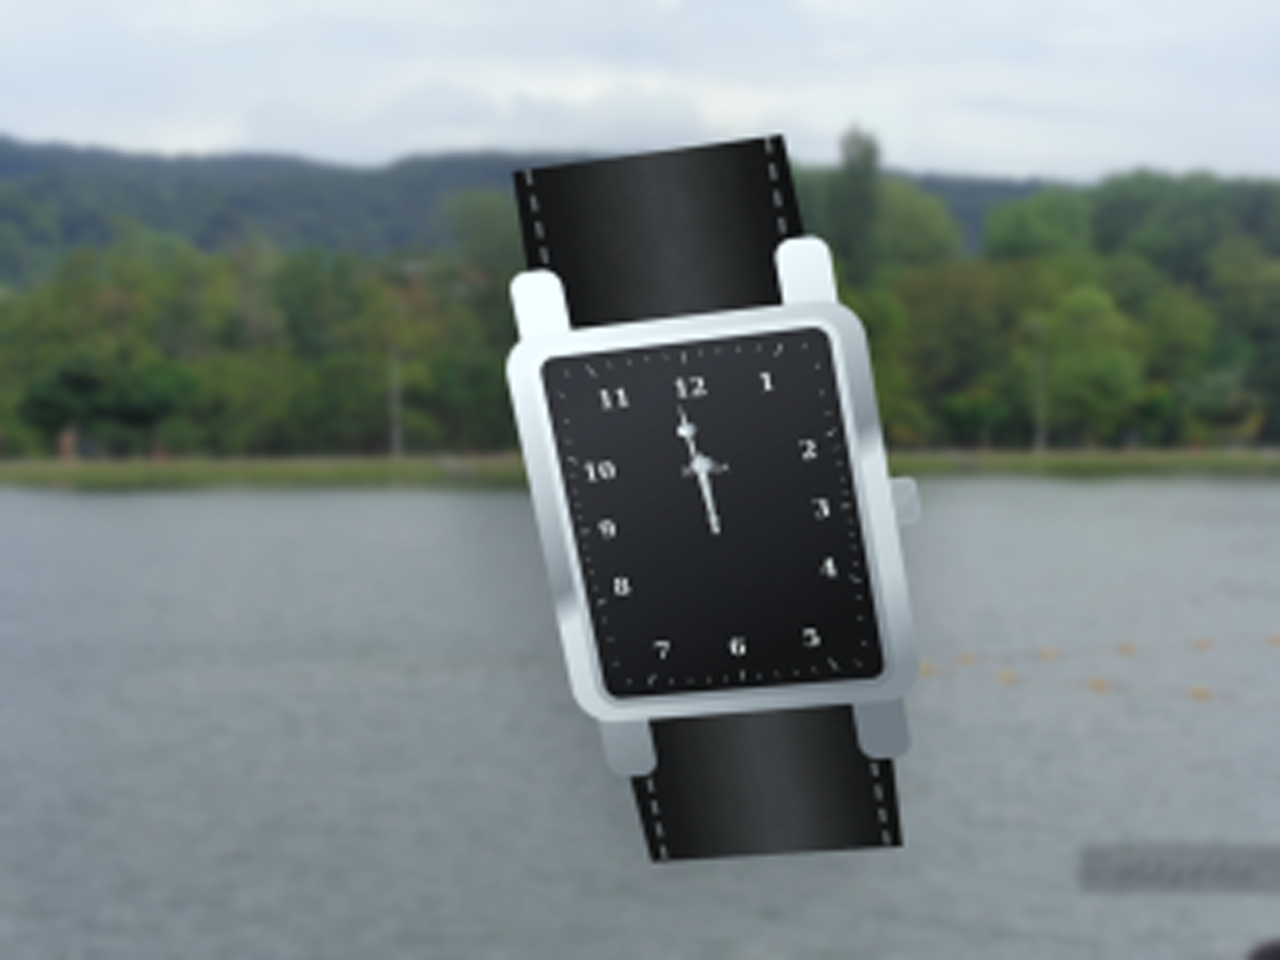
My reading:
11h59
